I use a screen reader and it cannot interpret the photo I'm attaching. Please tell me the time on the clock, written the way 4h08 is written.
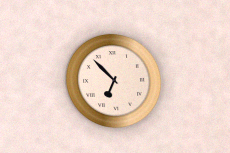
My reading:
6h53
